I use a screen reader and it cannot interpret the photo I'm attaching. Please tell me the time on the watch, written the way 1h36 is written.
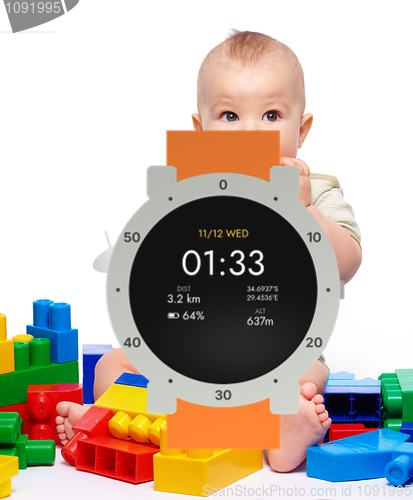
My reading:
1h33
